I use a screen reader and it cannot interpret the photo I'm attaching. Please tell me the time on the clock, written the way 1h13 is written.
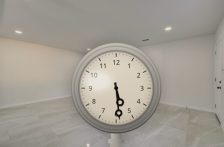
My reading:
5h29
